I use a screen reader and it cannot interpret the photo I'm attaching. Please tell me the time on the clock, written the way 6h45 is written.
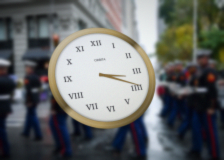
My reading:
3h19
